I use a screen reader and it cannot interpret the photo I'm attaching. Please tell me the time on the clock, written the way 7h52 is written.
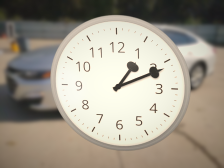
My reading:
1h11
